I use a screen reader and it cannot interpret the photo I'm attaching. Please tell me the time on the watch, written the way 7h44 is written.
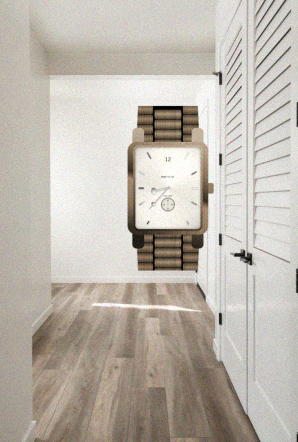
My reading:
8h37
